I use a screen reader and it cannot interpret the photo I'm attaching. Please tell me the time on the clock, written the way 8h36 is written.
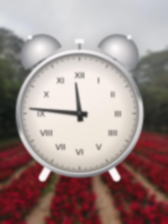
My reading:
11h46
